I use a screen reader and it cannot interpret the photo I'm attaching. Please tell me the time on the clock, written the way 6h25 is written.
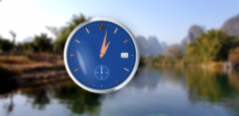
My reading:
1h02
